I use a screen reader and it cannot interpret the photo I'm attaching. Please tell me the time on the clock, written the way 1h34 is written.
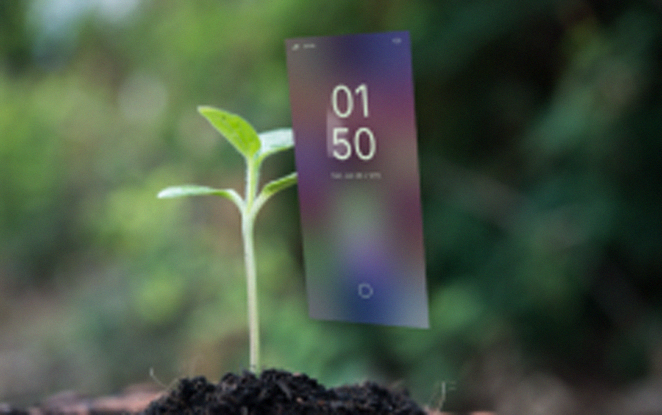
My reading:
1h50
